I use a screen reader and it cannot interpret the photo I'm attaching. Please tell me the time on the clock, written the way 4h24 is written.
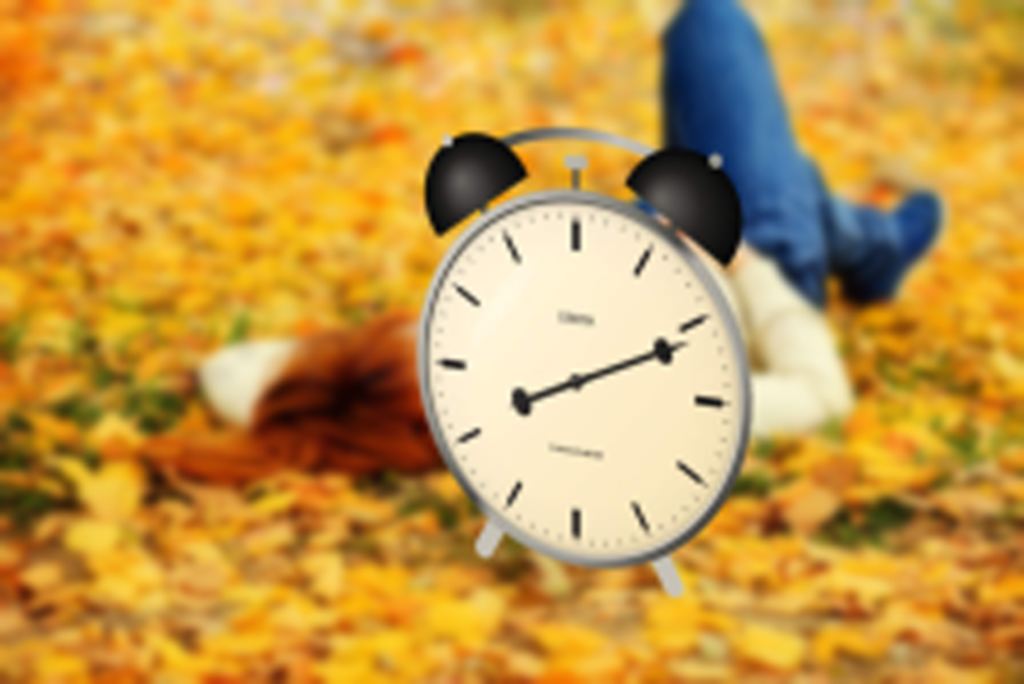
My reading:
8h11
